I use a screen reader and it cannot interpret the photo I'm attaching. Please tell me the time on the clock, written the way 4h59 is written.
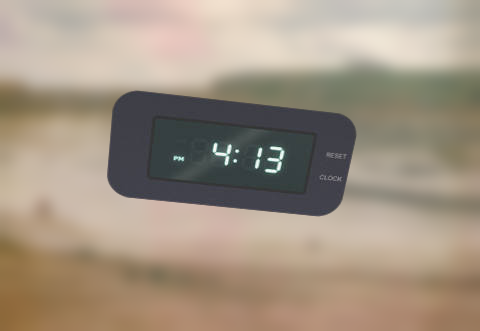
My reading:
4h13
